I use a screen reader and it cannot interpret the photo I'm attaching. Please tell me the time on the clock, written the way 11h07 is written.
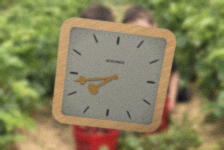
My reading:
7h43
